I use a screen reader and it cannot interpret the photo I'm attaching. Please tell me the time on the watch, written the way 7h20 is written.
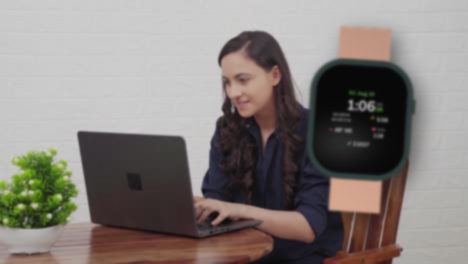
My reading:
1h06
